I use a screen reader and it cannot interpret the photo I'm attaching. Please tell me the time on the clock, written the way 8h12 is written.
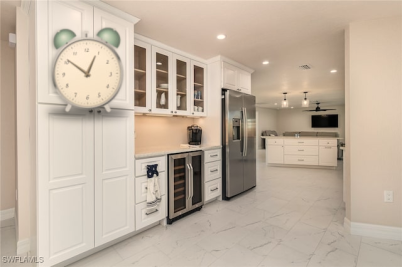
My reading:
12h51
